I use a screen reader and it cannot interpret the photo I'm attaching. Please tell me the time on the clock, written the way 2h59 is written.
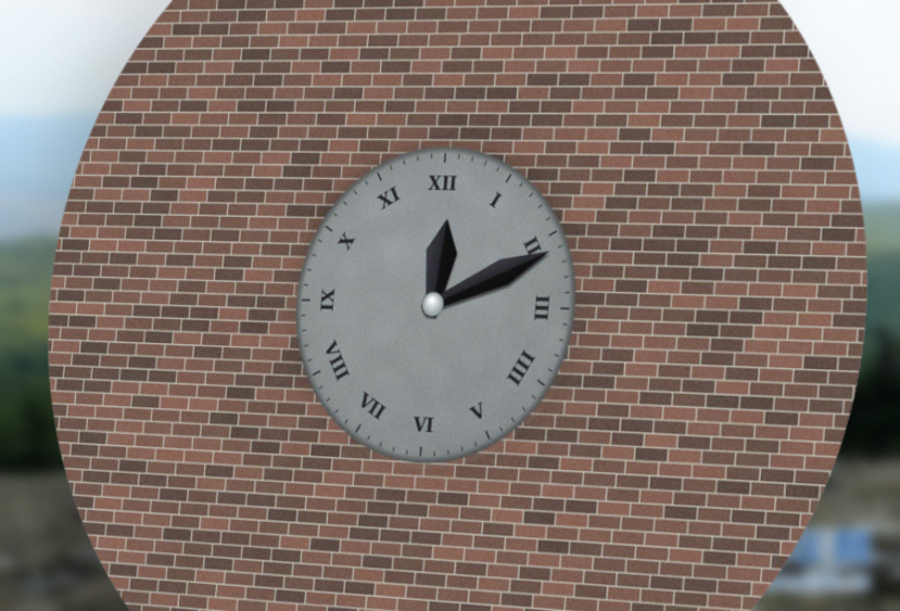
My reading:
12h11
